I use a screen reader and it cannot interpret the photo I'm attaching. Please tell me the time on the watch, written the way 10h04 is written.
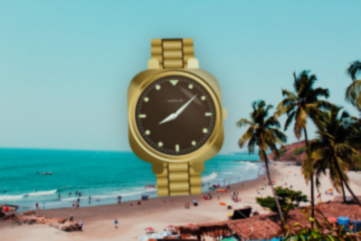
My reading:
8h08
